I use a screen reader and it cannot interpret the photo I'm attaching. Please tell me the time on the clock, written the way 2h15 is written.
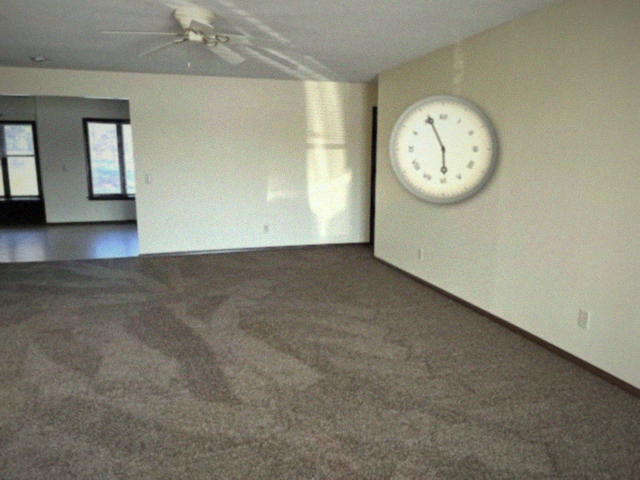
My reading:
5h56
